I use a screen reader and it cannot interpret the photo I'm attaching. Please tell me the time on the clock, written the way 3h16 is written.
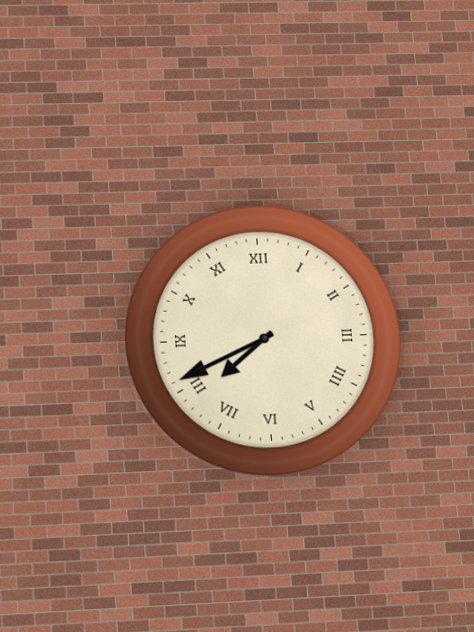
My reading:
7h41
